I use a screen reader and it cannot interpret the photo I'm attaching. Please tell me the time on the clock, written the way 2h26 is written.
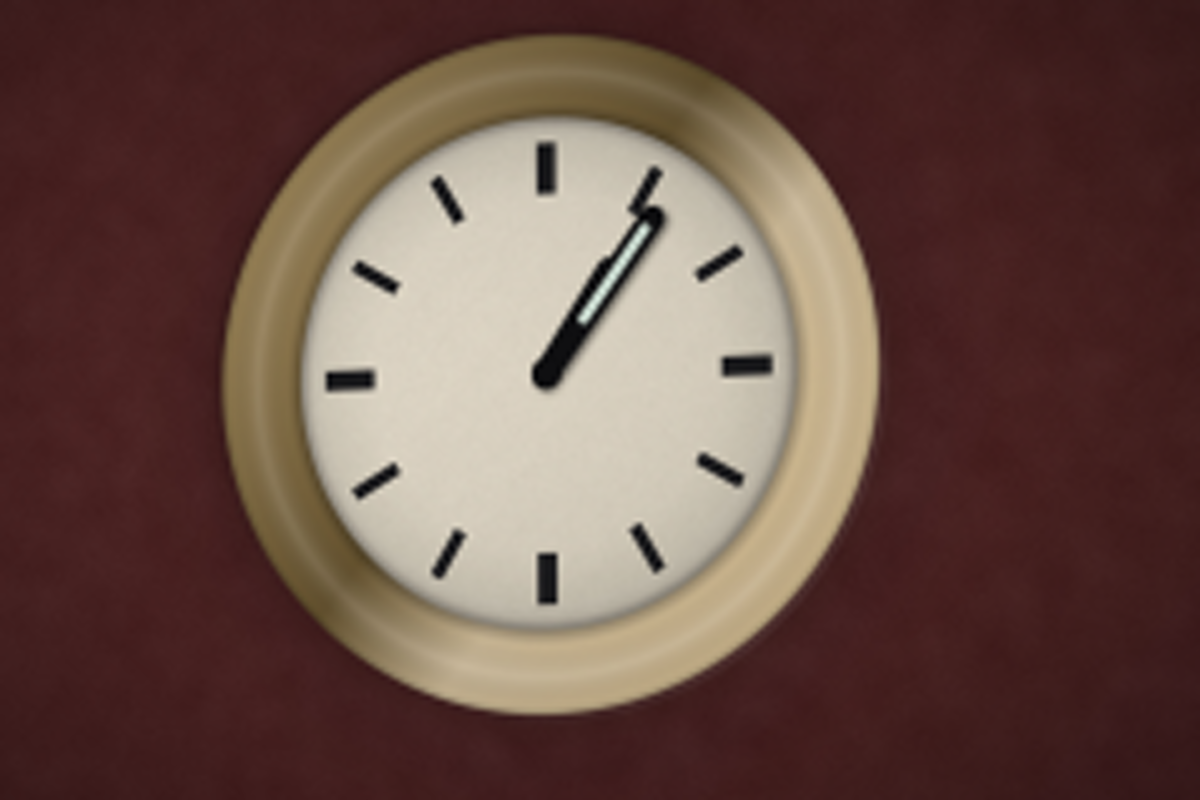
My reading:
1h06
